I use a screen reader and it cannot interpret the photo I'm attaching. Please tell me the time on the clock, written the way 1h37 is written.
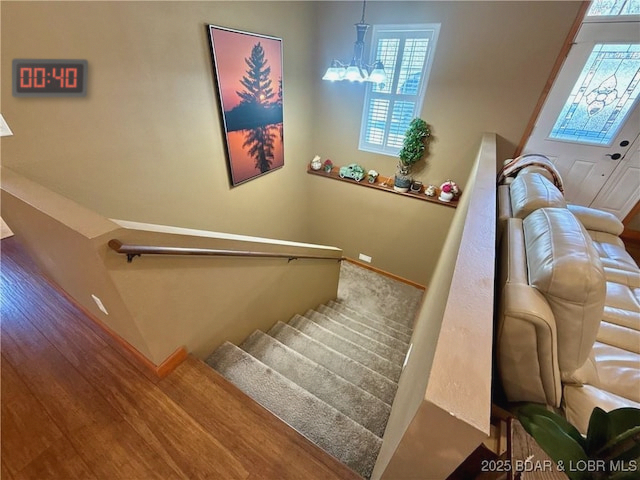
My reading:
0h40
